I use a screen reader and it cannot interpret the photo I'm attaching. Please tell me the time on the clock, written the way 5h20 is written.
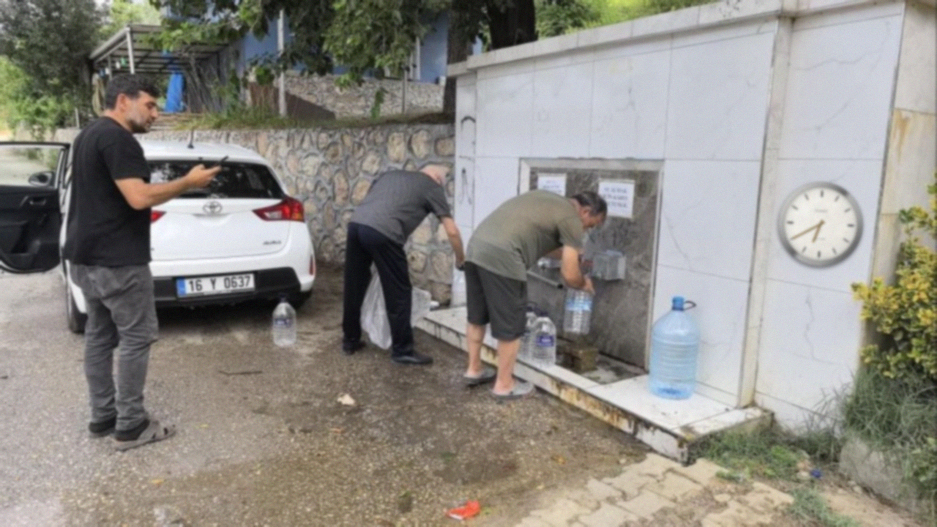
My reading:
6h40
